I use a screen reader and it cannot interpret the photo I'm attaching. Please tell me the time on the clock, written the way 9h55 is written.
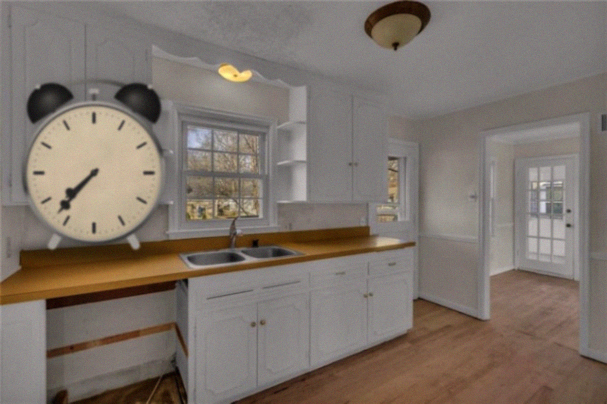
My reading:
7h37
